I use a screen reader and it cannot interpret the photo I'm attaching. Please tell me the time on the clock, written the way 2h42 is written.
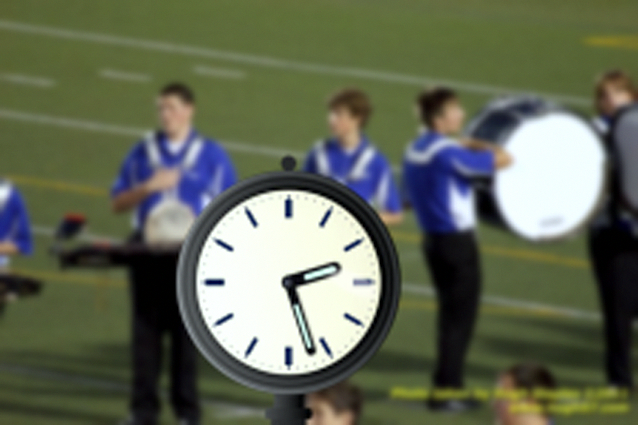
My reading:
2h27
